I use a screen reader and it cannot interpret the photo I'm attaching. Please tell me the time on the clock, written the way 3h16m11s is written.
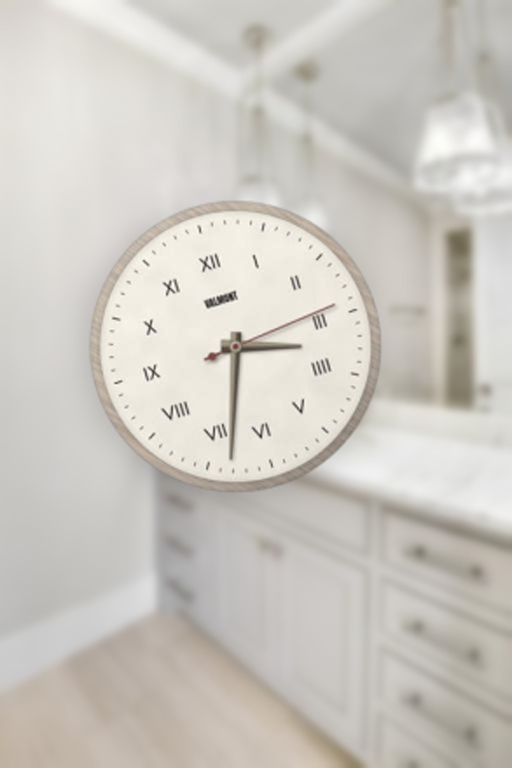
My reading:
3h33m14s
